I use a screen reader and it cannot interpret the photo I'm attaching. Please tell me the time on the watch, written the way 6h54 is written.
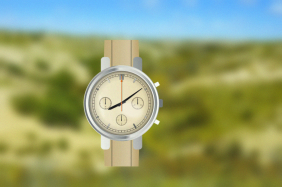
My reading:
8h09
